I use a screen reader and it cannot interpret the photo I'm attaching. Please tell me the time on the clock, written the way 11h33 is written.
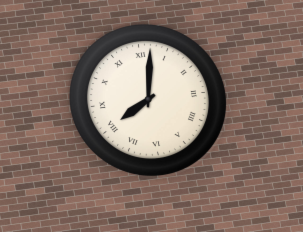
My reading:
8h02
